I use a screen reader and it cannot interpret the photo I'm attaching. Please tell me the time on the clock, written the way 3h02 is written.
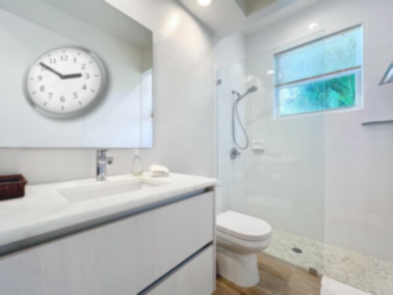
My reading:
2h51
